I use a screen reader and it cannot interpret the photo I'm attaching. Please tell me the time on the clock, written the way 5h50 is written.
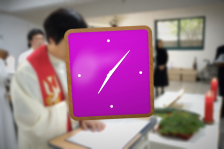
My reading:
7h07
